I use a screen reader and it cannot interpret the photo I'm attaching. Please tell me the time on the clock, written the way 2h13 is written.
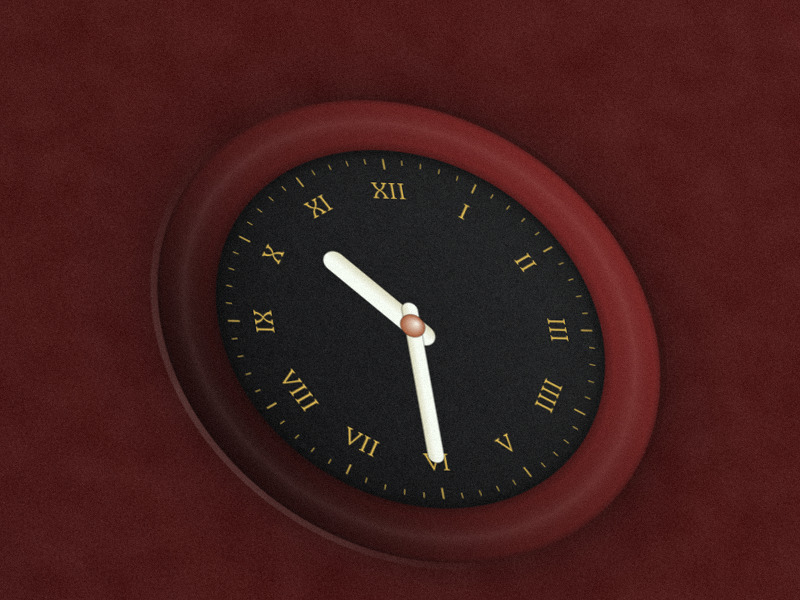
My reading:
10h30
